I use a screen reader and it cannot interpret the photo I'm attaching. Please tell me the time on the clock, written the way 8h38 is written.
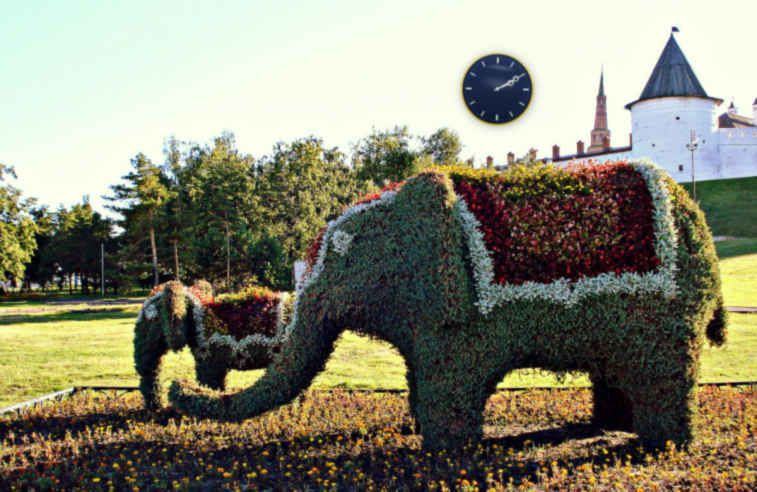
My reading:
2h10
